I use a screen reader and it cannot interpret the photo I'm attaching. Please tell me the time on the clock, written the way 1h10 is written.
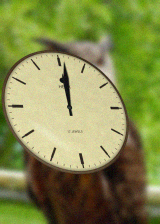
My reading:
12h01
